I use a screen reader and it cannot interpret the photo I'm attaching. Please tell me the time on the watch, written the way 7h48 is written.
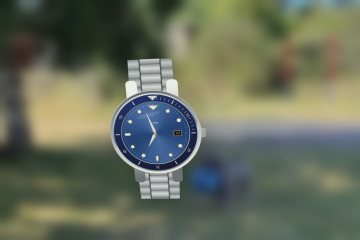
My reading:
6h57
